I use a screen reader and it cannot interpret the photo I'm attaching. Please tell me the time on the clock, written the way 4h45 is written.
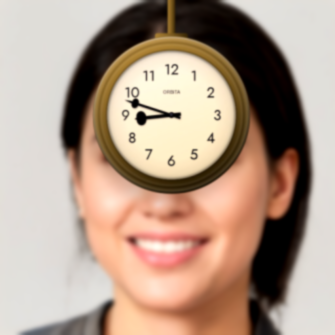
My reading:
8h48
